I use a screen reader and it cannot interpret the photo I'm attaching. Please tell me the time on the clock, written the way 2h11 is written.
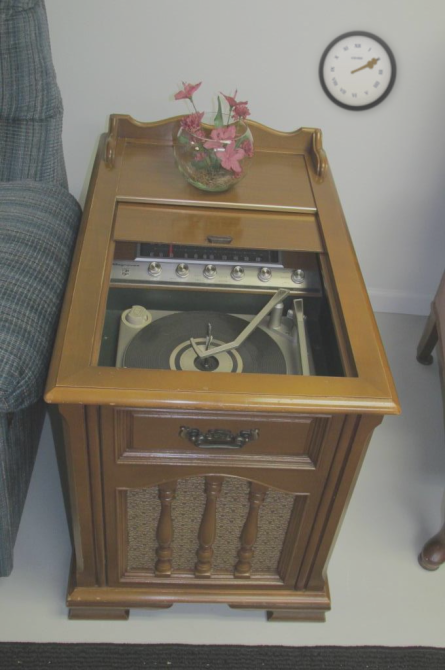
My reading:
2h10
